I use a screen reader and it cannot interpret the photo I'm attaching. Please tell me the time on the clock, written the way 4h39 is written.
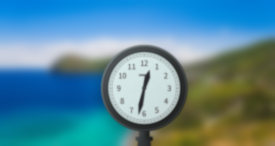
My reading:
12h32
